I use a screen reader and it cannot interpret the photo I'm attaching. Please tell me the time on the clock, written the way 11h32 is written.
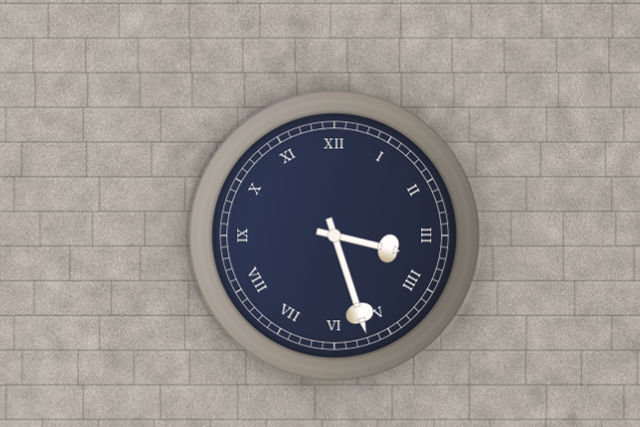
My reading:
3h27
